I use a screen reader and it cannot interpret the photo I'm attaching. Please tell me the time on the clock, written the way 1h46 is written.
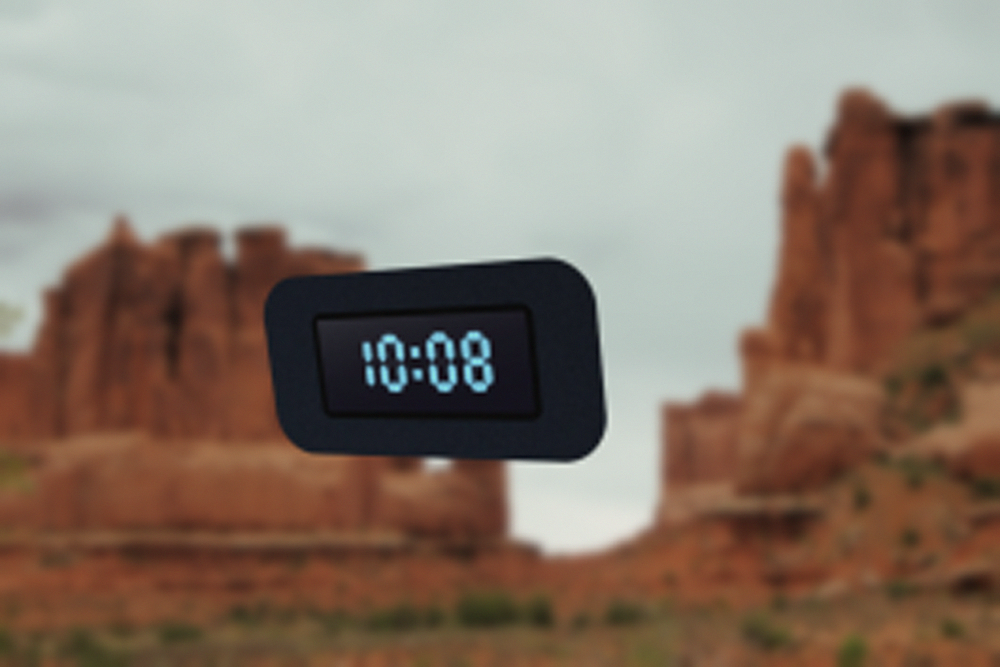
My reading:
10h08
